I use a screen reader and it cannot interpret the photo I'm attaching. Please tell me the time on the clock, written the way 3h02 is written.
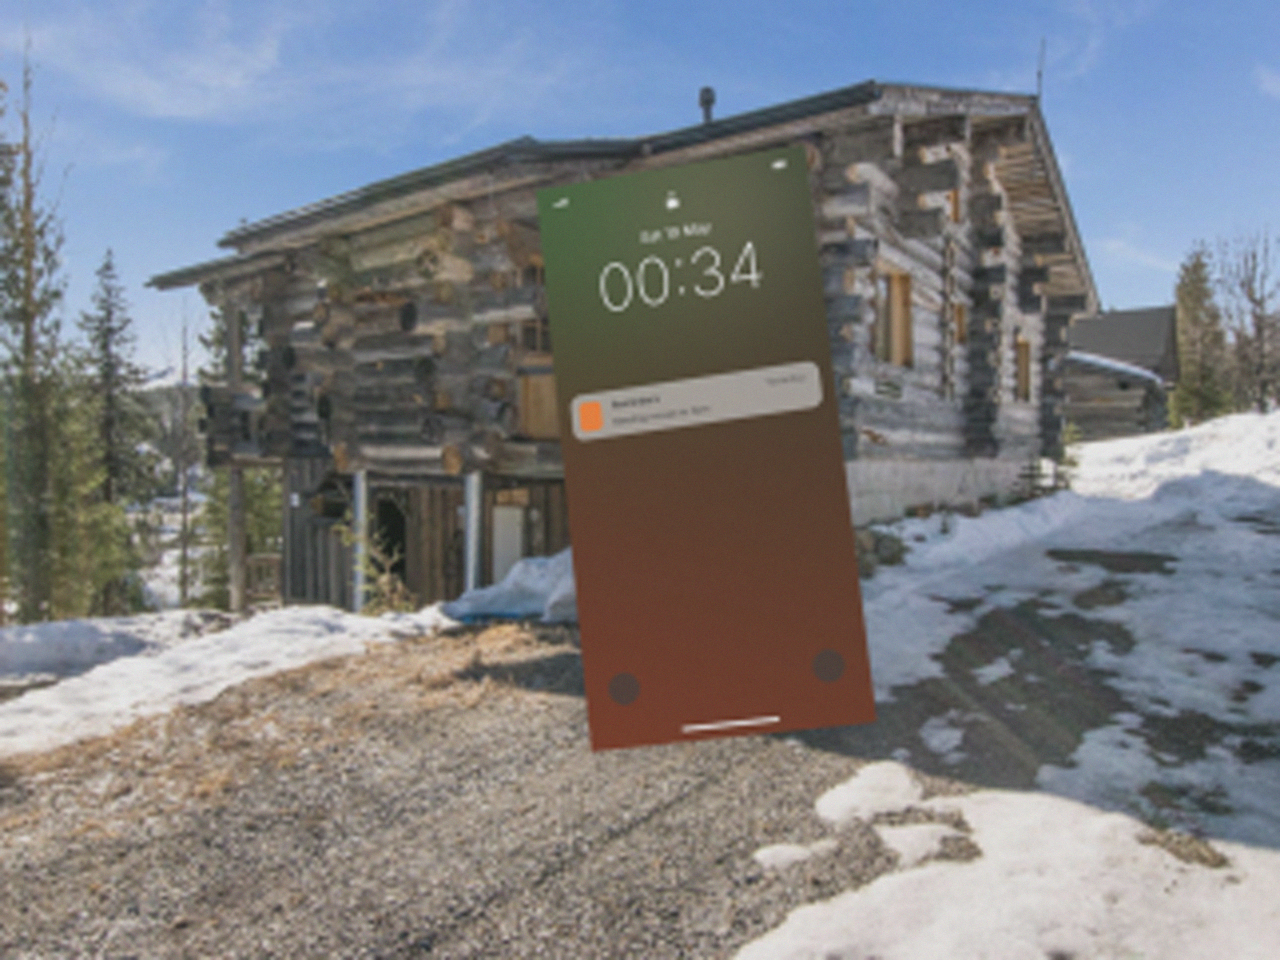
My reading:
0h34
